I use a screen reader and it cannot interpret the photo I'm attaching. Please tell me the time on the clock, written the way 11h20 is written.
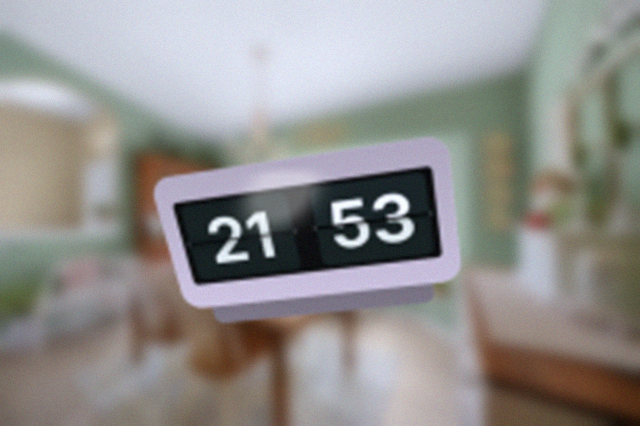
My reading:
21h53
